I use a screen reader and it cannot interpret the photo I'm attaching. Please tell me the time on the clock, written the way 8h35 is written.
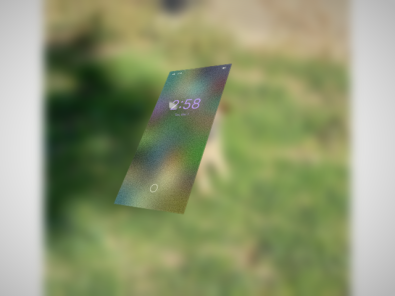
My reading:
2h58
